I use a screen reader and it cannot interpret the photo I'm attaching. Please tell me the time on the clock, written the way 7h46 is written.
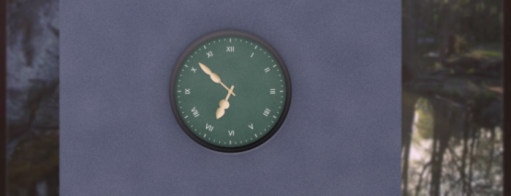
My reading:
6h52
